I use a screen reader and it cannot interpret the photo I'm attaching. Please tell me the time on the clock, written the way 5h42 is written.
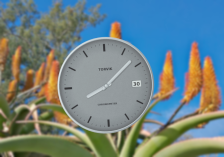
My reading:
8h08
